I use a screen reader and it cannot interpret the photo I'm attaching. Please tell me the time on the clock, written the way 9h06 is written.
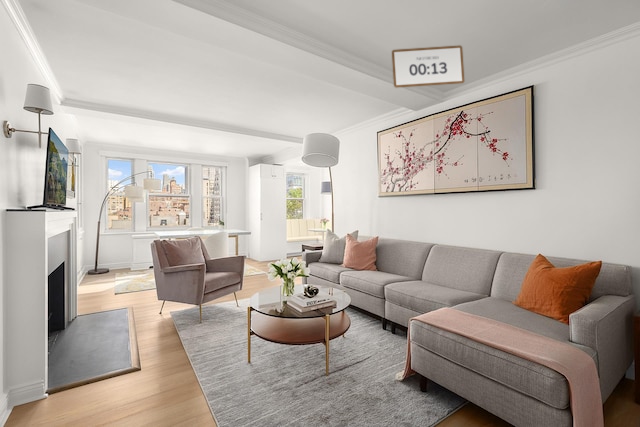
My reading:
0h13
